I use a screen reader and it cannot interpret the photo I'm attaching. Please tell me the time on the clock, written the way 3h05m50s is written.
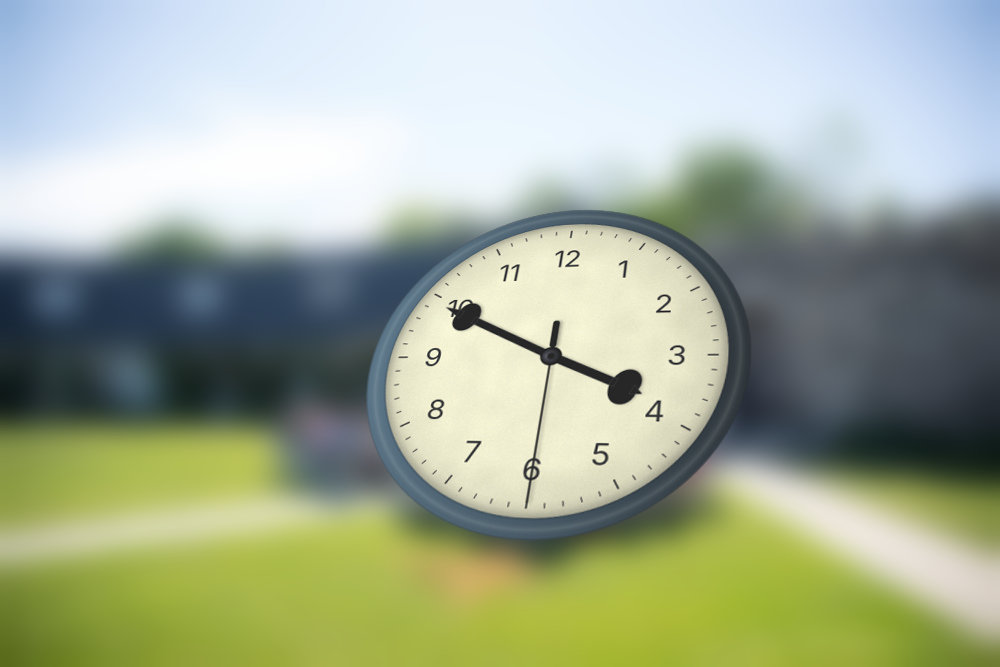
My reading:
3h49m30s
